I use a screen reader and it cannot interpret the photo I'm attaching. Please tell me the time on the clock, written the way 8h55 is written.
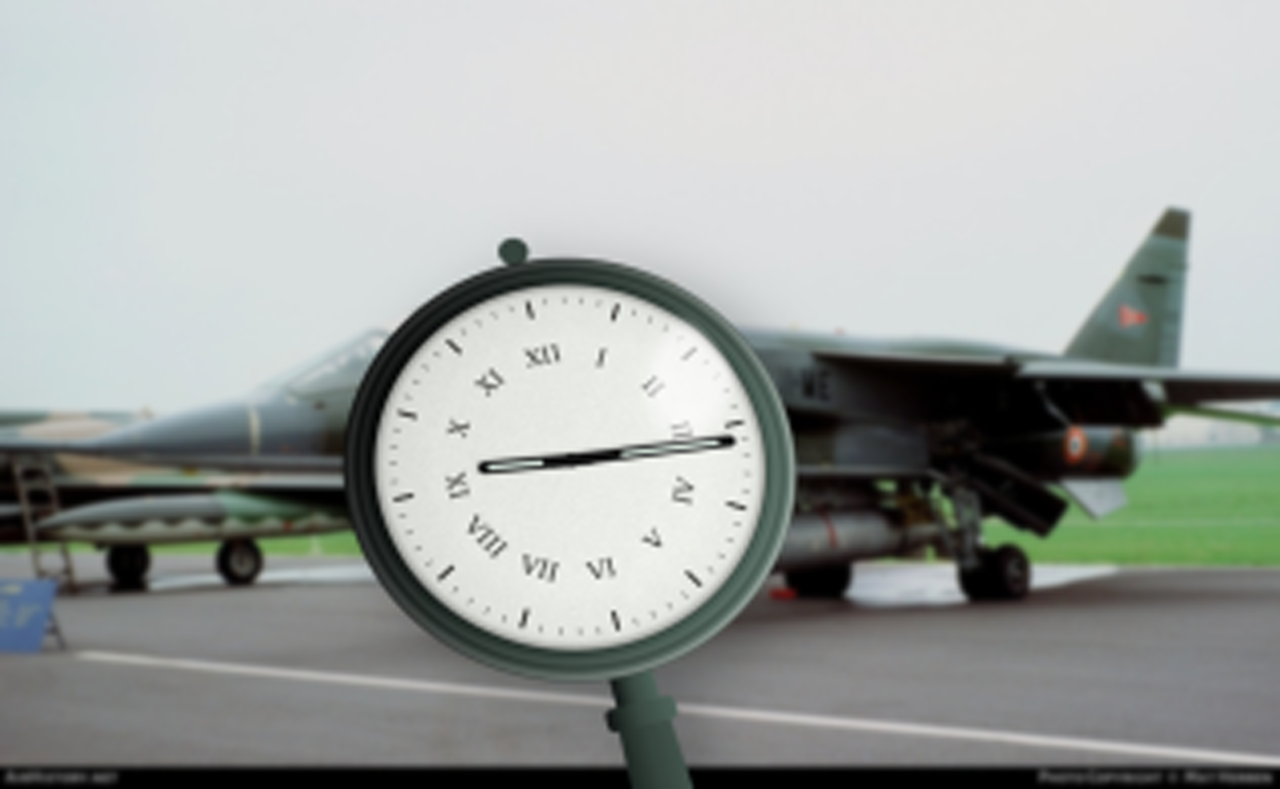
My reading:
9h16
